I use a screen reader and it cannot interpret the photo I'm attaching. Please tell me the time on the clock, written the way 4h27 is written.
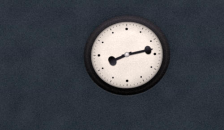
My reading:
8h13
